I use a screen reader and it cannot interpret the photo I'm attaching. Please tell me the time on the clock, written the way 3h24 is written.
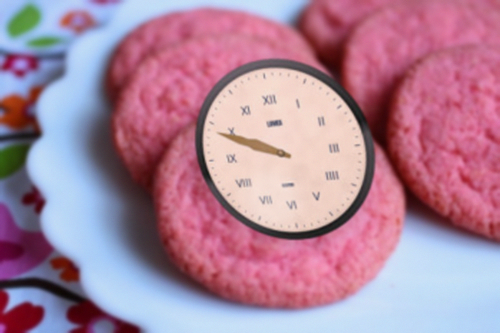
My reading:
9h49
